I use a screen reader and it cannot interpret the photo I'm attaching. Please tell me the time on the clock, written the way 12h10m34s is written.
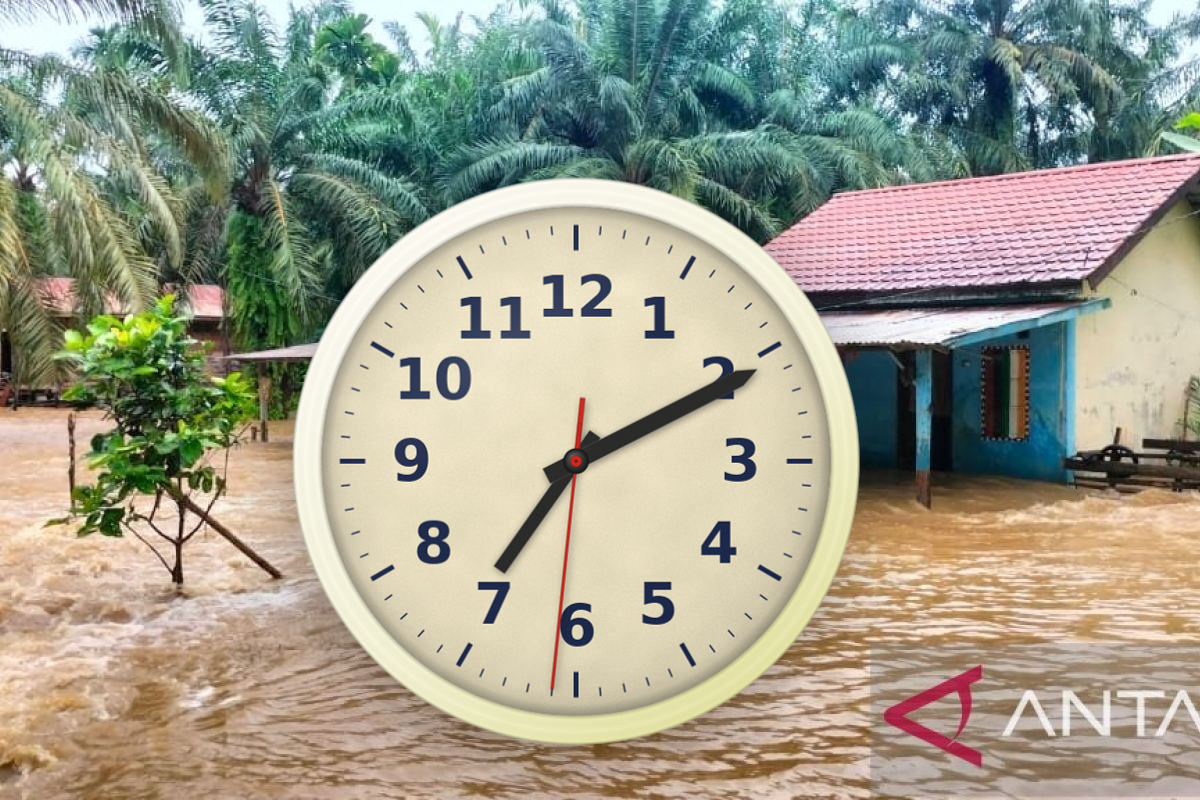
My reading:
7h10m31s
